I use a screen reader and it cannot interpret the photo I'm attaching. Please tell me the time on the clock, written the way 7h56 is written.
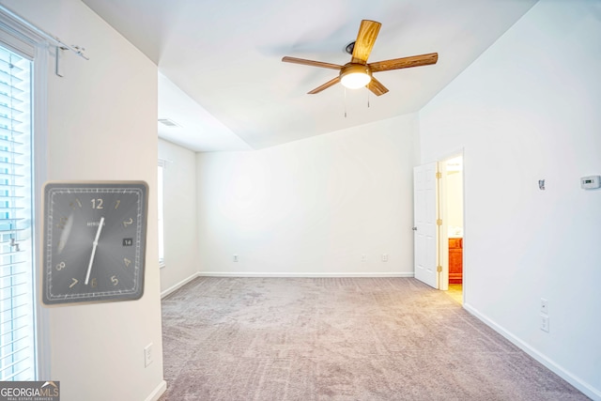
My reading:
12h32
